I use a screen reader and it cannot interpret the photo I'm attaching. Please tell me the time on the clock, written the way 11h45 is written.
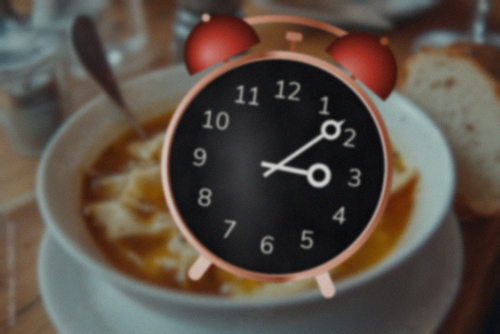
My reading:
3h08
